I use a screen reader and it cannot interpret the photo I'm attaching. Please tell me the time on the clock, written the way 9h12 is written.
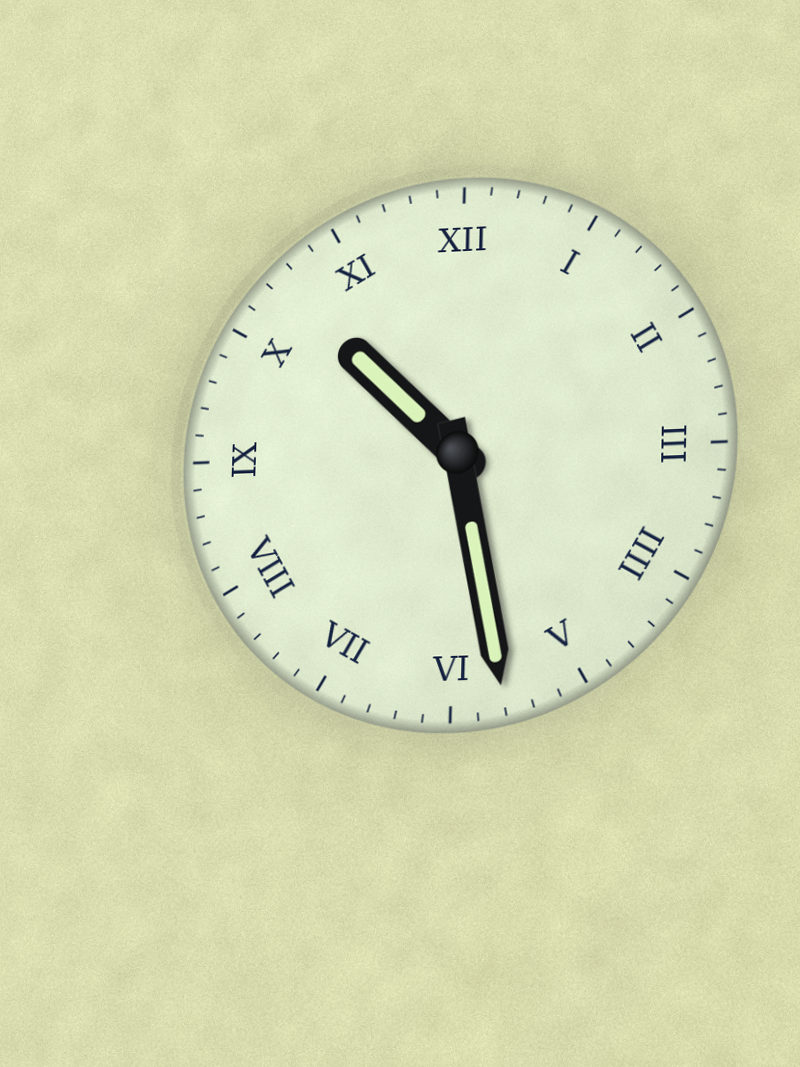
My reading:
10h28
